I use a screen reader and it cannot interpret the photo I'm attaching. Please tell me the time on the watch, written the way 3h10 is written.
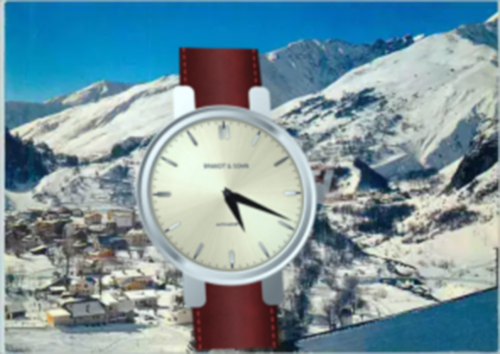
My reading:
5h19
